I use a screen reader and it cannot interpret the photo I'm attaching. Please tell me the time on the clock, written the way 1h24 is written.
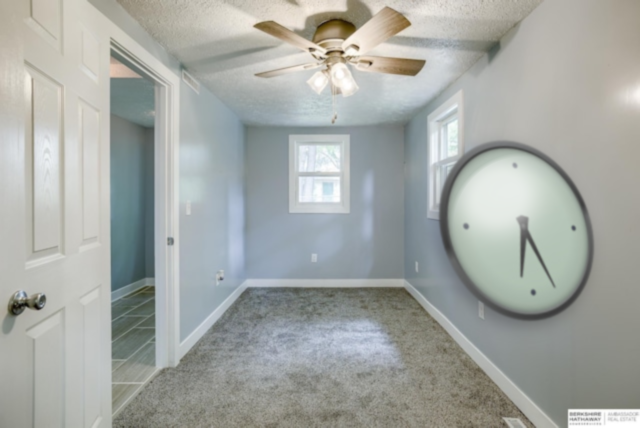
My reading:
6h26
